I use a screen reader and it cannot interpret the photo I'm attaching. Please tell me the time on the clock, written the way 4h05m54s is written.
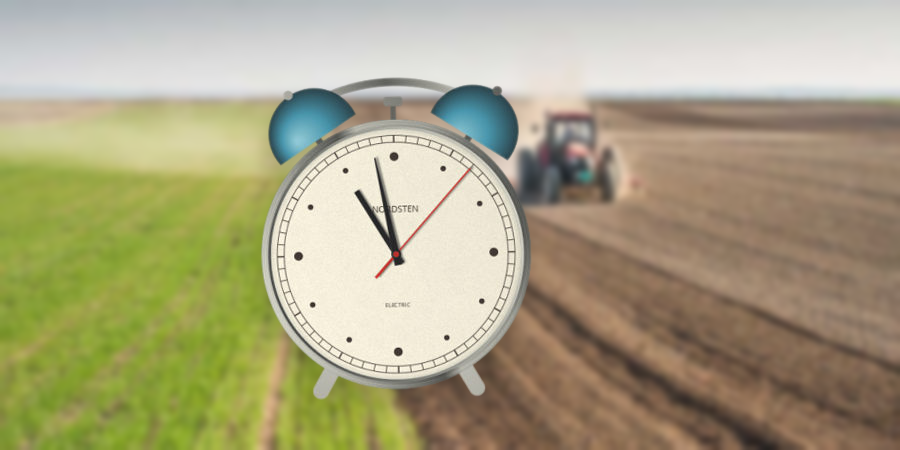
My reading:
10h58m07s
